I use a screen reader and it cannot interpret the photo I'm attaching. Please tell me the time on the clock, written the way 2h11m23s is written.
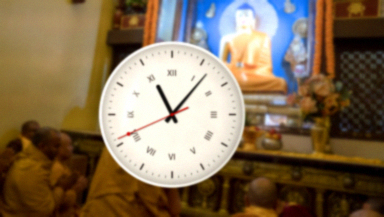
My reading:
11h06m41s
